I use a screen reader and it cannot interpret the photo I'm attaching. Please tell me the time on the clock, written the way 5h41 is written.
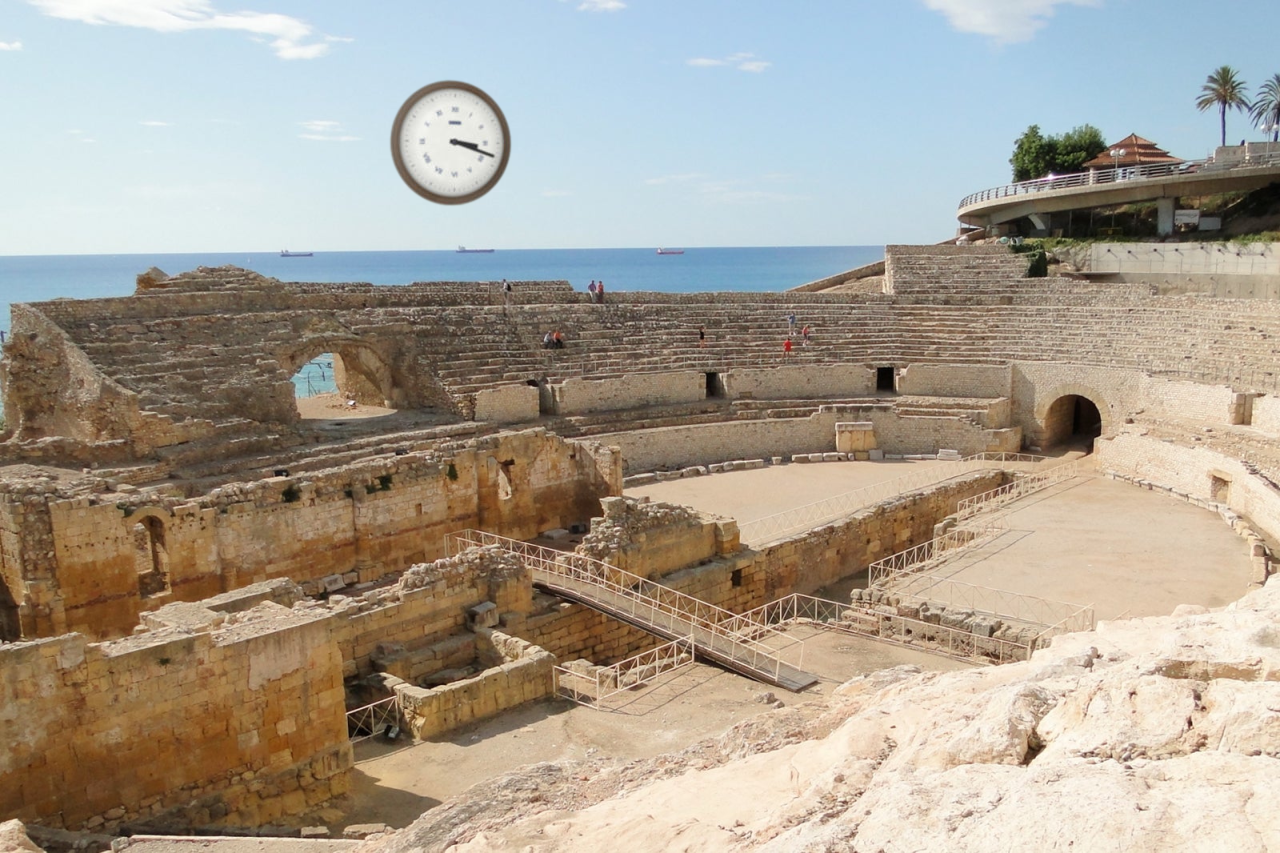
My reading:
3h18
